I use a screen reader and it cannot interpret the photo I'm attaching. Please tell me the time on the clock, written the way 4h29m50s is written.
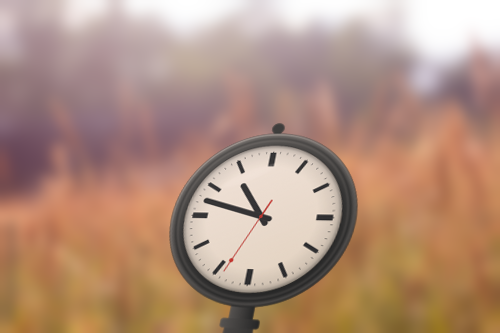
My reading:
10h47m34s
